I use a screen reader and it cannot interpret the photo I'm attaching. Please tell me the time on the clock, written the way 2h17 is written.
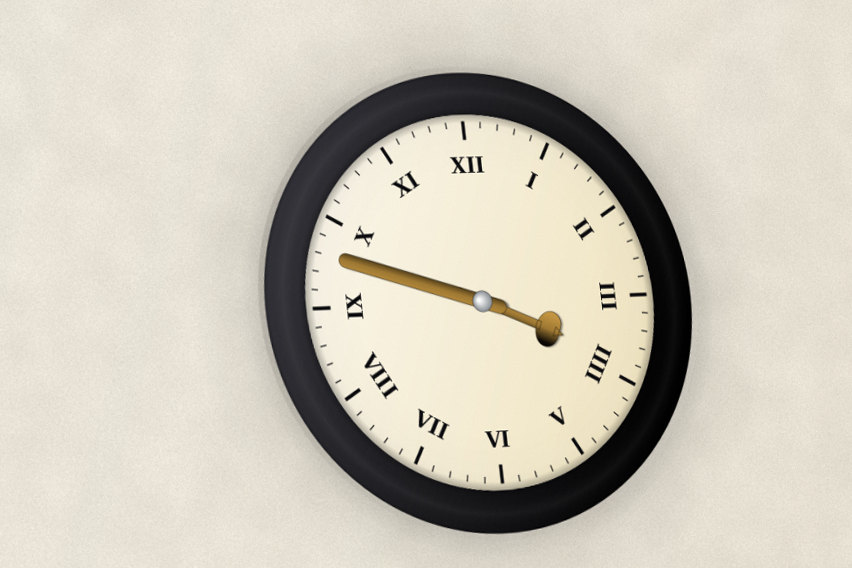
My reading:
3h48
